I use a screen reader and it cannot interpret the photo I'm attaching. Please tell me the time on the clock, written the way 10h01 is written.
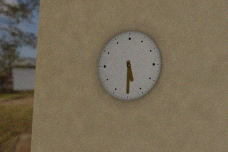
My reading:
5h30
